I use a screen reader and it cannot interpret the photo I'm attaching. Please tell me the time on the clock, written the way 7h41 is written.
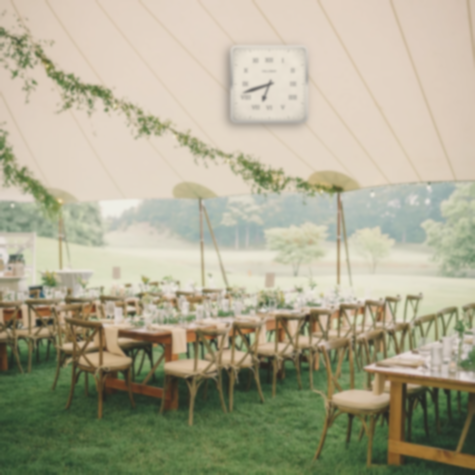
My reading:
6h42
